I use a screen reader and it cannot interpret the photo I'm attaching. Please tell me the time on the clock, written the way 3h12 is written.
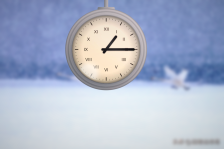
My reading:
1h15
